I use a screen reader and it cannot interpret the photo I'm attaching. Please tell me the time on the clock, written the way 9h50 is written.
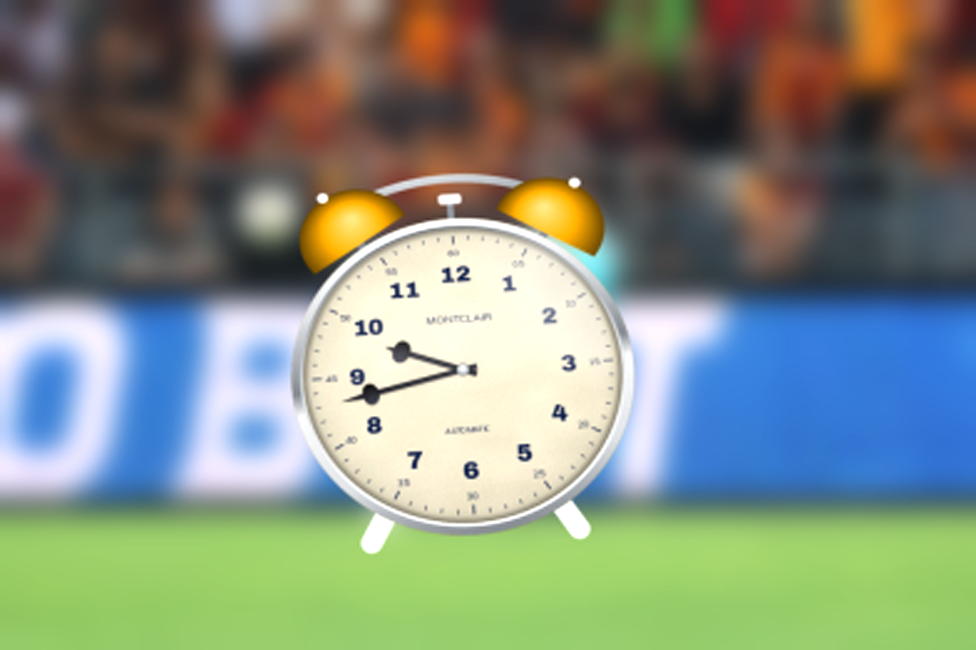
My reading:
9h43
